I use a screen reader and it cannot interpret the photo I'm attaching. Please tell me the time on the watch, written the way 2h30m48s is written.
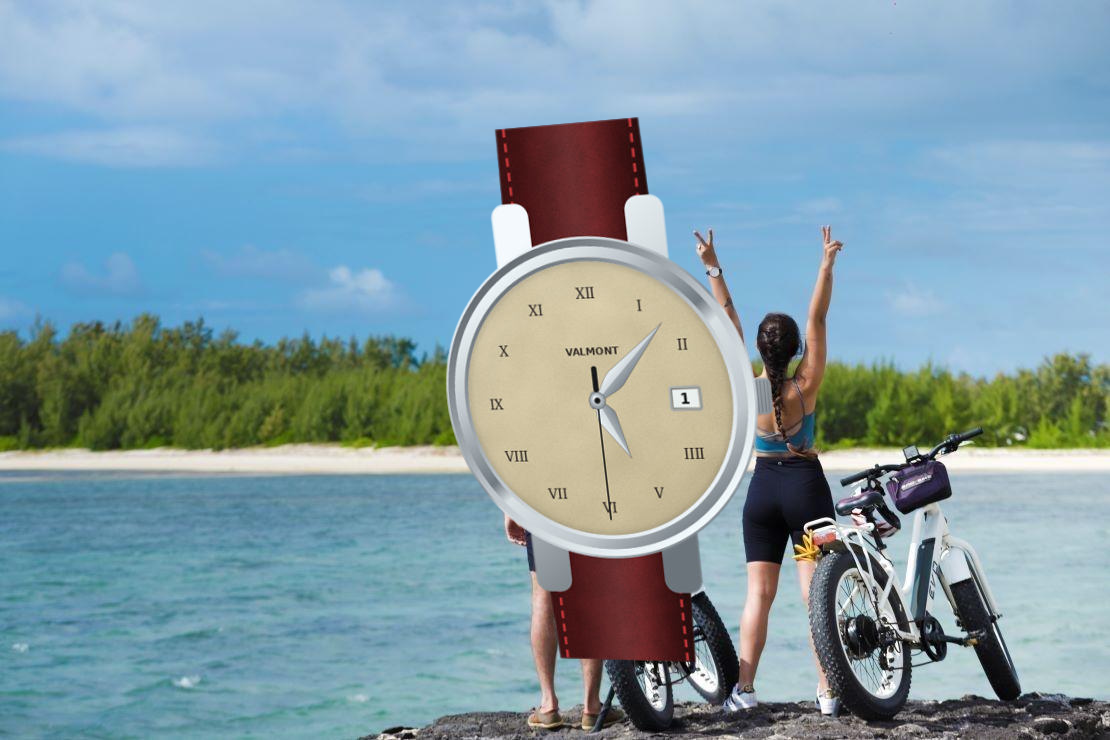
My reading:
5h07m30s
